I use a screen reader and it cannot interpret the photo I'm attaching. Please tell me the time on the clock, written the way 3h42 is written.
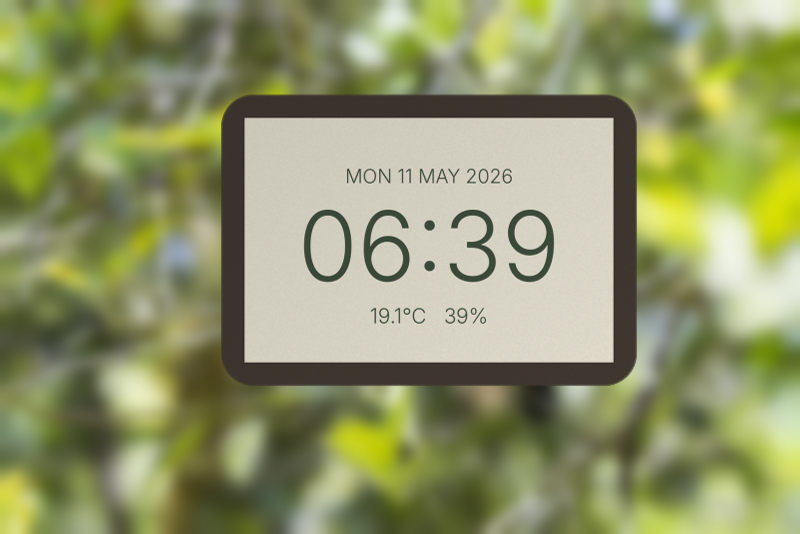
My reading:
6h39
